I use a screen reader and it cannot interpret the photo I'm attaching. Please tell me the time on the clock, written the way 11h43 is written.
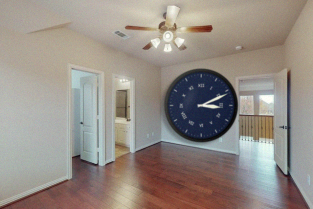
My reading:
3h11
